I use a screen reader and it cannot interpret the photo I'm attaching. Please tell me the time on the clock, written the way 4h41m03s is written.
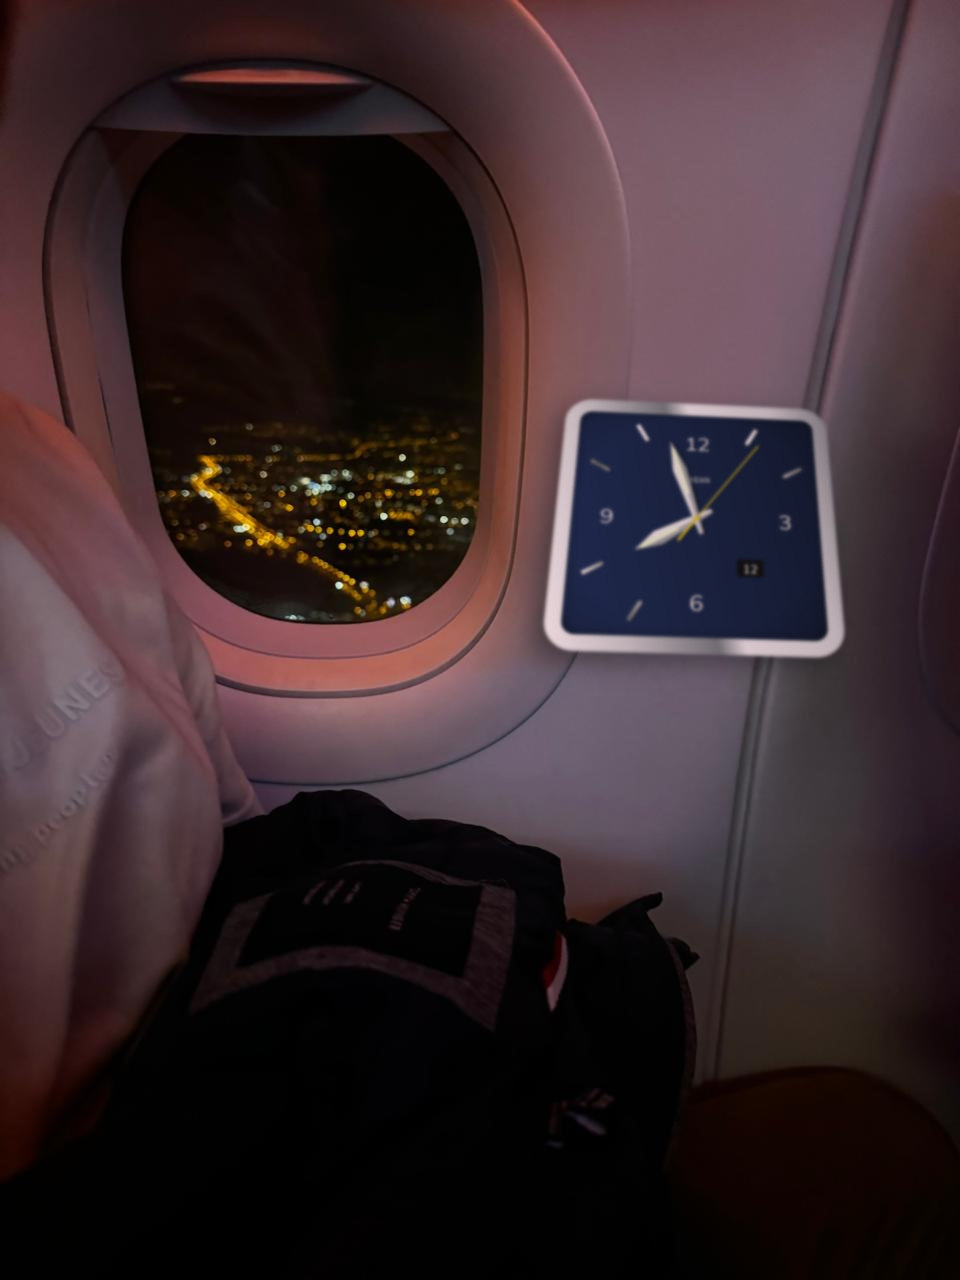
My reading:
7h57m06s
